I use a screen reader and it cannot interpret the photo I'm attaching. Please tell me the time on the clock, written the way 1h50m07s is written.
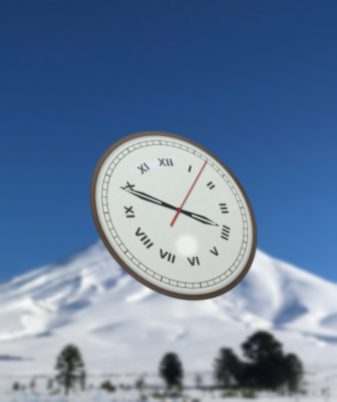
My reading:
3h49m07s
